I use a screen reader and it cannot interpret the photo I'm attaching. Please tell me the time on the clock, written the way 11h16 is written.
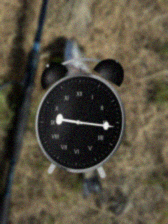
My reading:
9h16
